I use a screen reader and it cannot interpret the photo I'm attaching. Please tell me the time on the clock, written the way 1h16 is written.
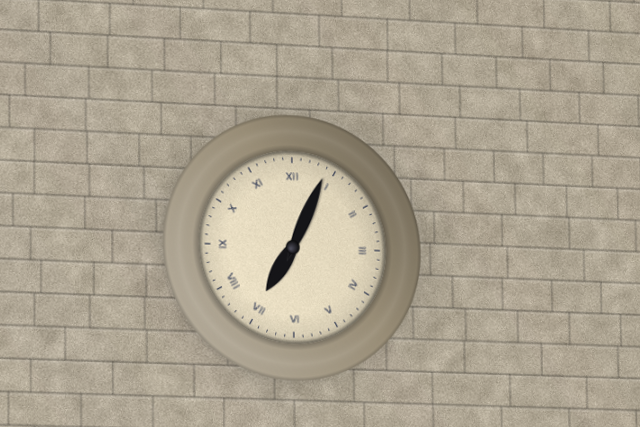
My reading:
7h04
